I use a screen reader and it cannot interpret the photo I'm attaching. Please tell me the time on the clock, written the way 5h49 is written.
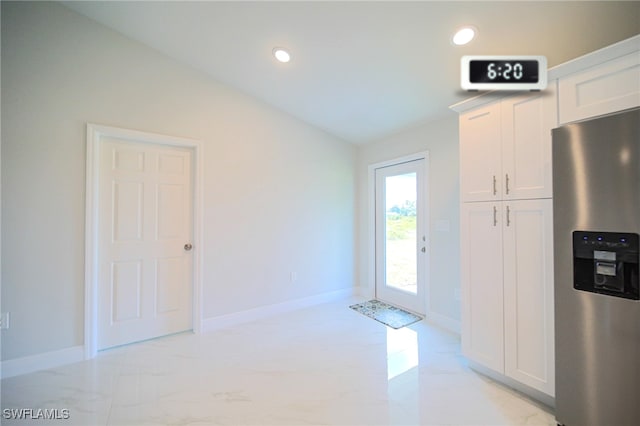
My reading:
6h20
